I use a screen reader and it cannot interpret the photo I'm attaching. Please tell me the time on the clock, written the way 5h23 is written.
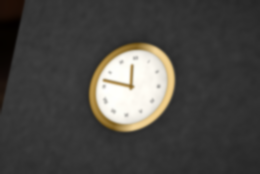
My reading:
11h47
